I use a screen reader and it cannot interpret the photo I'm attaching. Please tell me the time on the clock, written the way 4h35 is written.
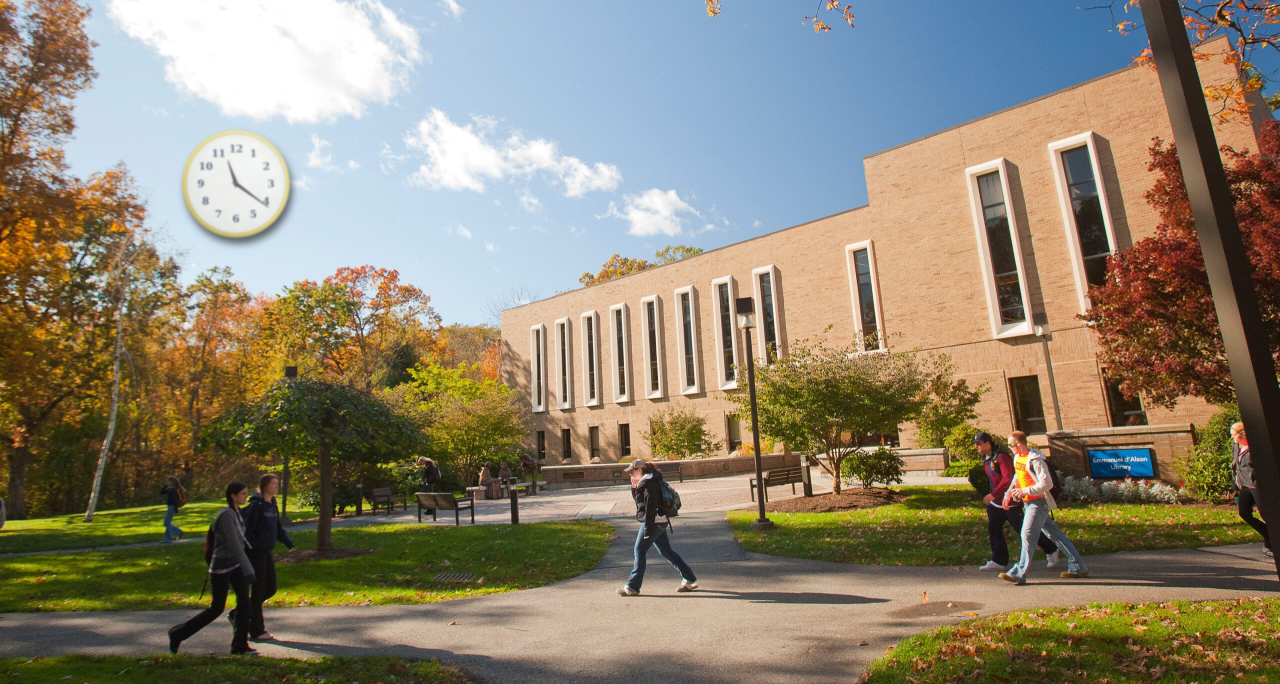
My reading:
11h21
